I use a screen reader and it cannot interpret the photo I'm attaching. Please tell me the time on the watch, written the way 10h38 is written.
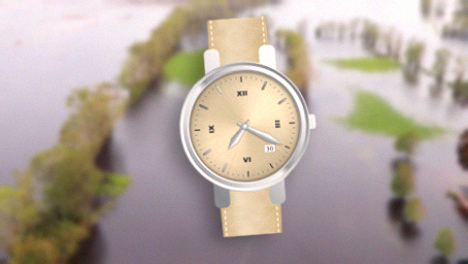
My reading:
7h20
